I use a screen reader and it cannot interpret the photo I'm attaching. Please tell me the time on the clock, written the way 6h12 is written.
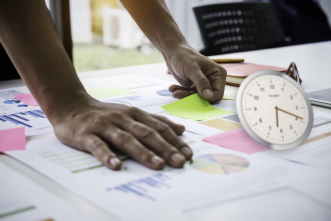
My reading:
6h19
